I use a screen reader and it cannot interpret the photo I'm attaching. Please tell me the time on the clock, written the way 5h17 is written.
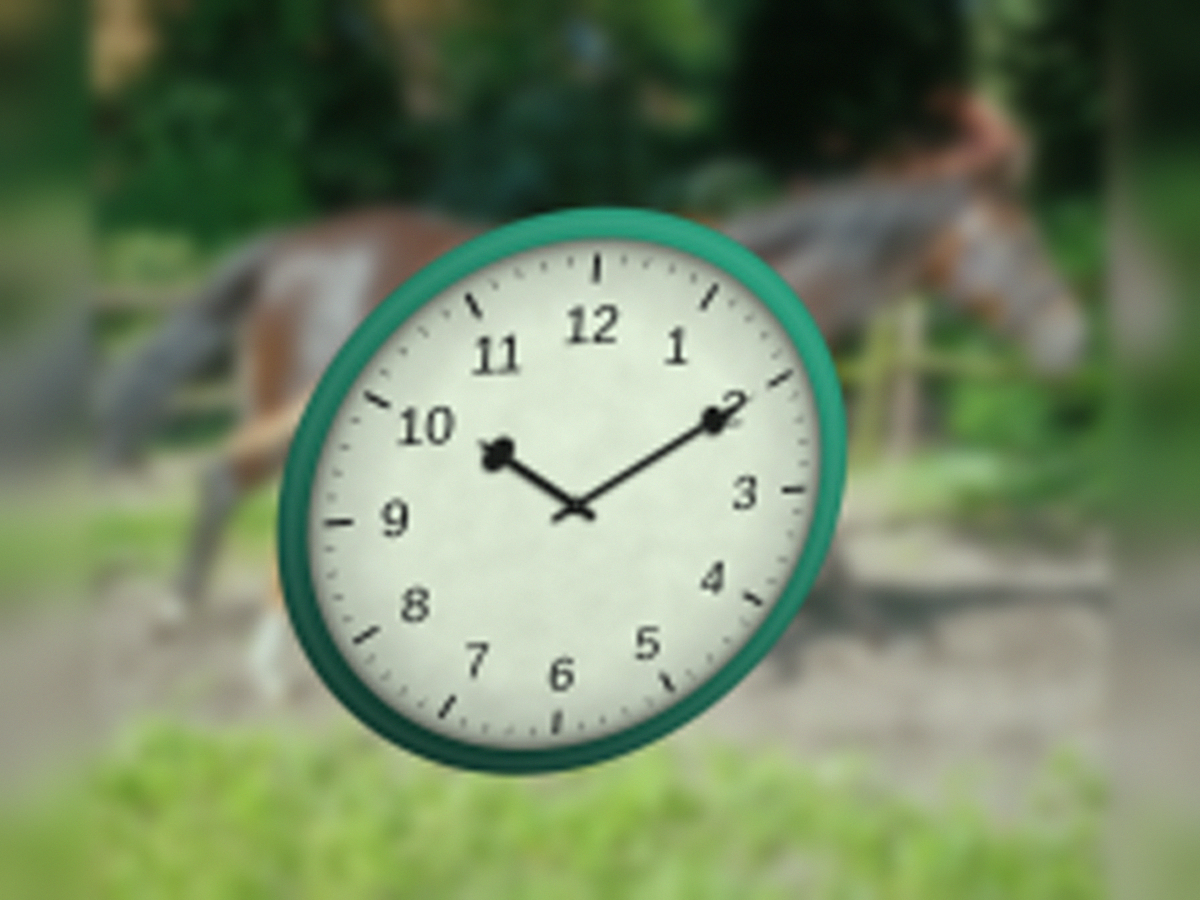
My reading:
10h10
